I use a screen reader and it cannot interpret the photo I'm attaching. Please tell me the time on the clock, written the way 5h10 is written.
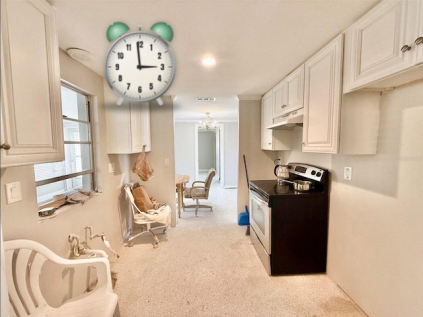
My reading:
2h59
